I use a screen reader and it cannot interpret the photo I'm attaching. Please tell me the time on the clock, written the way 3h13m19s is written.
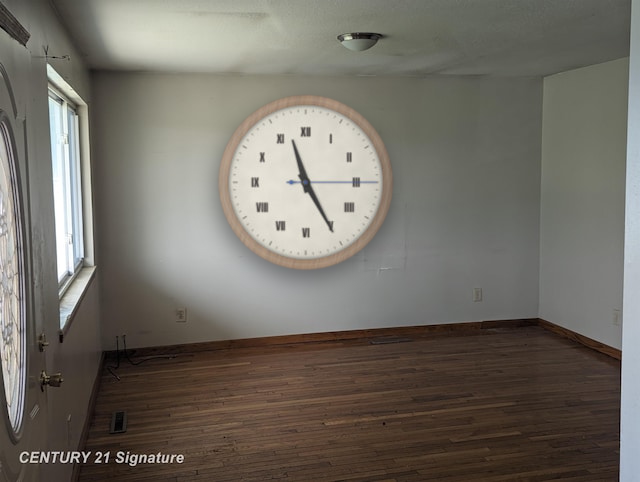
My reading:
11h25m15s
